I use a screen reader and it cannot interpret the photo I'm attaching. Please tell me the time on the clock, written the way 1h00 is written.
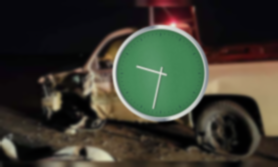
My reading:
9h32
